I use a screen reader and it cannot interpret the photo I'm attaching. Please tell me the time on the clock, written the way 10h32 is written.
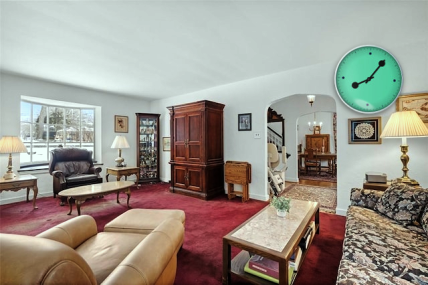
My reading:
8h06
